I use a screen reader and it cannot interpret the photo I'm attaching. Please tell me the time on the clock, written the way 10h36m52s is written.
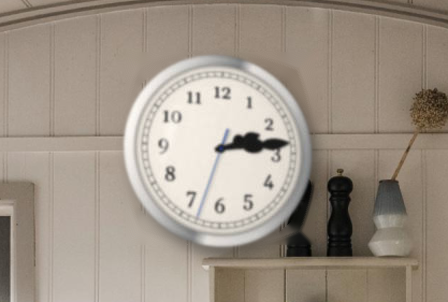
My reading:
2h13m33s
